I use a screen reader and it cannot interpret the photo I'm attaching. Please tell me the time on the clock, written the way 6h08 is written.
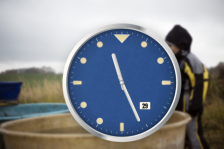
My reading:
11h26
